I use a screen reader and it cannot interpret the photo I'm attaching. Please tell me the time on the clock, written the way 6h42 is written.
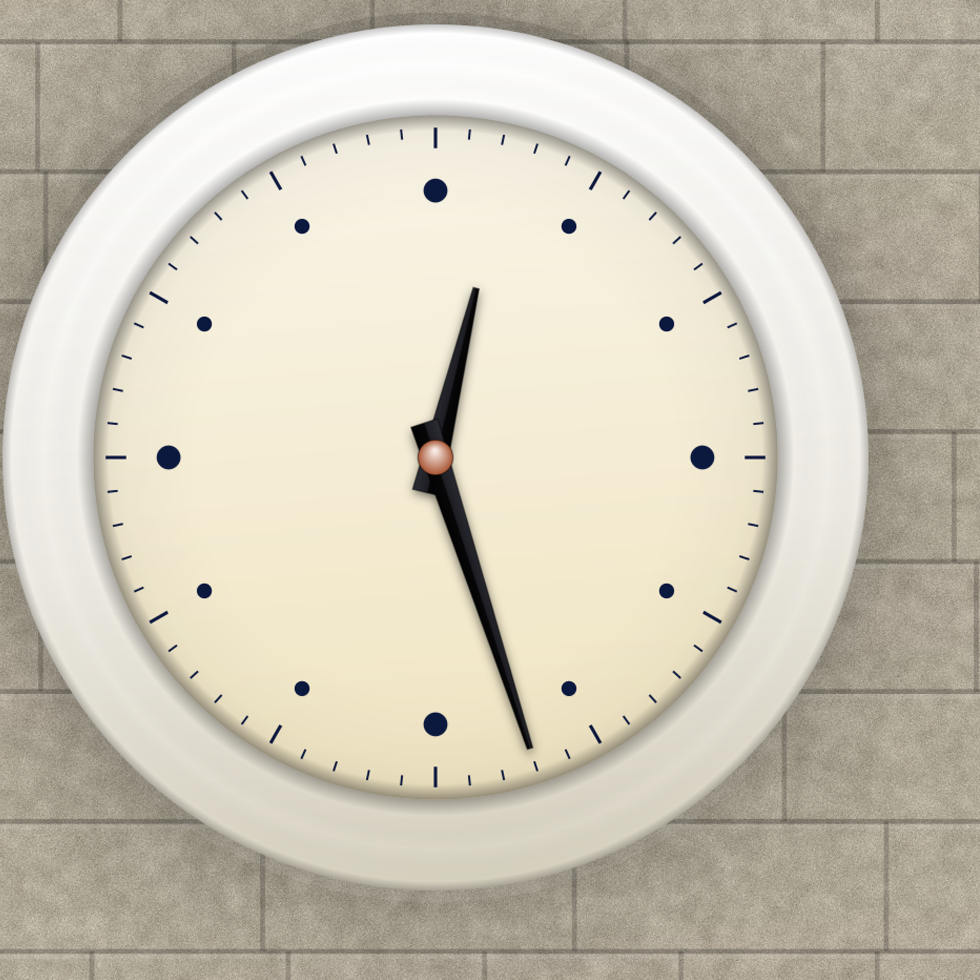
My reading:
12h27
